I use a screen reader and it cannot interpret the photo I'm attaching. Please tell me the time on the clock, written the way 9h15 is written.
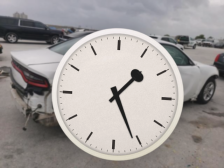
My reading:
1h26
